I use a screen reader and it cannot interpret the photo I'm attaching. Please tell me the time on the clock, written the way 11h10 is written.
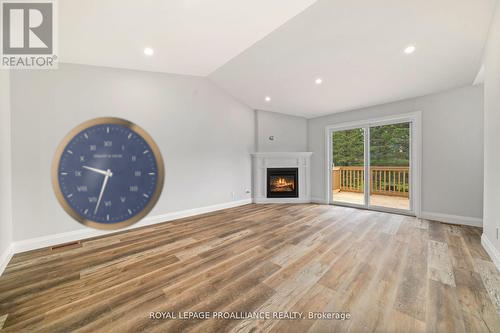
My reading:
9h33
